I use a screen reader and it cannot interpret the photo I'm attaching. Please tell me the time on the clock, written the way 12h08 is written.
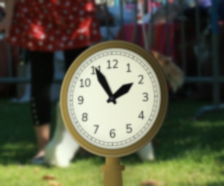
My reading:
1h55
